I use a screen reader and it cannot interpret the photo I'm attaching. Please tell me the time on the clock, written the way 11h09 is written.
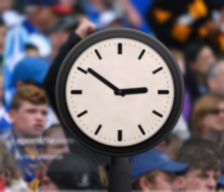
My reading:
2h51
